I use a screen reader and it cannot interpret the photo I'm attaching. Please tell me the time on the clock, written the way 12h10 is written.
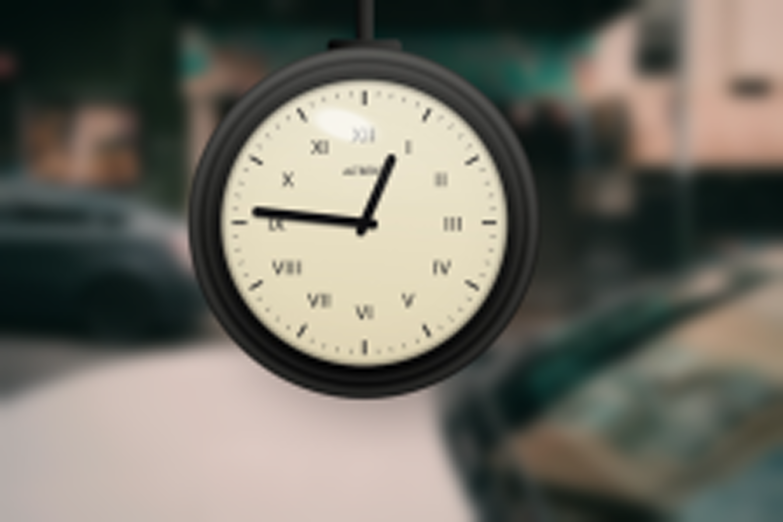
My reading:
12h46
